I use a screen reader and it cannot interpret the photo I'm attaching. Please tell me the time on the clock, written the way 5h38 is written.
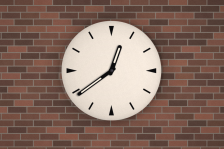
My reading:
12h39
